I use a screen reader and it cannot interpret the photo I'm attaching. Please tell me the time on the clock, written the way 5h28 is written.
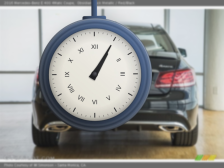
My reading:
1h05
